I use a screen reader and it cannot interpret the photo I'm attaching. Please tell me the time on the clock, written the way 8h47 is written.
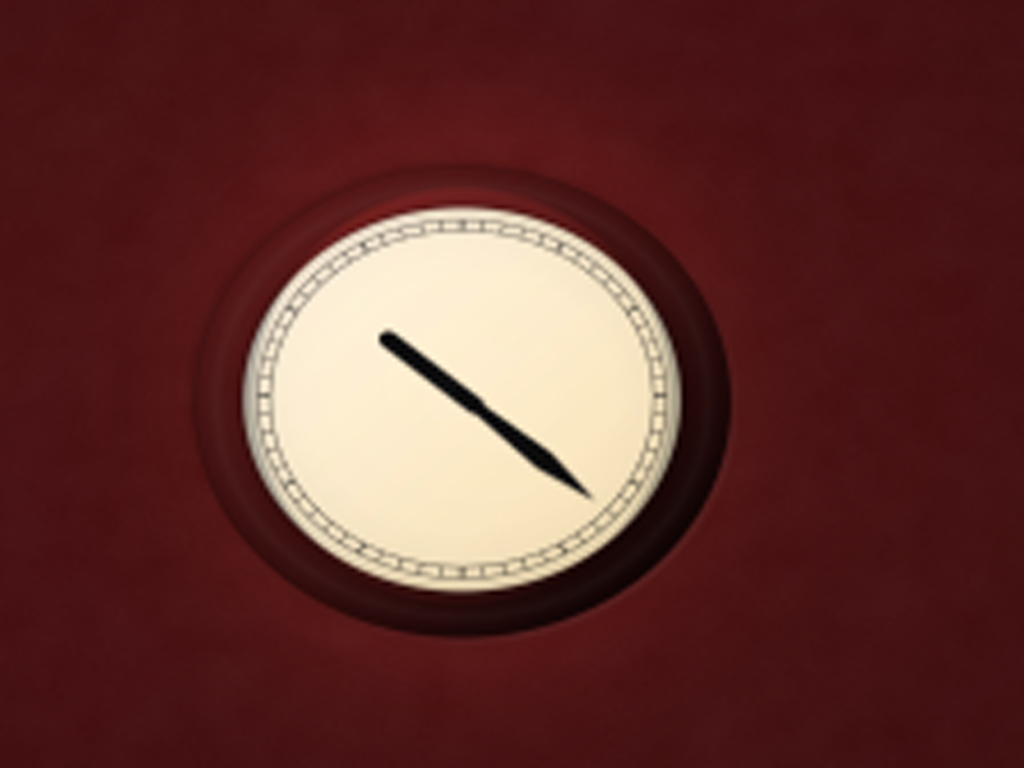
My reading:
10h22
